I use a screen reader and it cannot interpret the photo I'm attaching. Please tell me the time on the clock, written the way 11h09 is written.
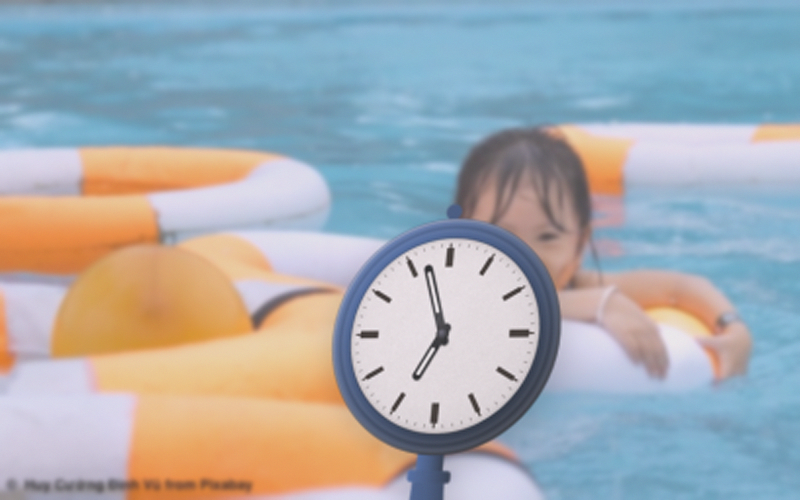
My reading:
6h57
